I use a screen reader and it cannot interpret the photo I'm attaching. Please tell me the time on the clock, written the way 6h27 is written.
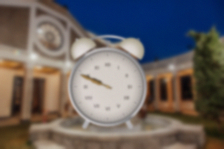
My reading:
9h49
